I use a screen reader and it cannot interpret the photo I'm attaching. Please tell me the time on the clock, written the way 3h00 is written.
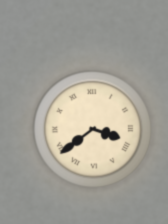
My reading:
3h39
